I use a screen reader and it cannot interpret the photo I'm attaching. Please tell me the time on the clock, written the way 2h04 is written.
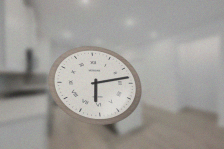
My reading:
6h13
